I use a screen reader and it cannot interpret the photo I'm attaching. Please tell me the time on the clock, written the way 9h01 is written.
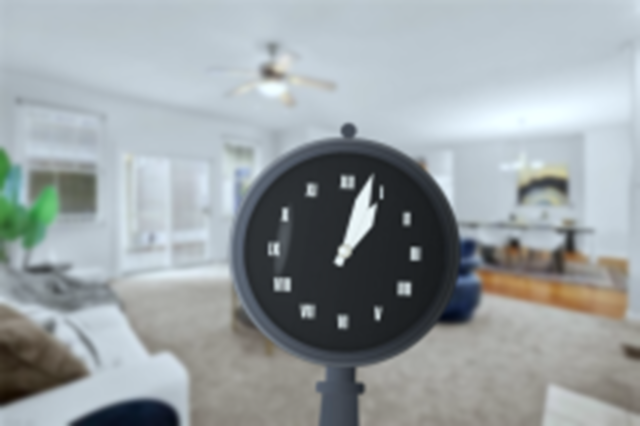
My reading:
1h03
